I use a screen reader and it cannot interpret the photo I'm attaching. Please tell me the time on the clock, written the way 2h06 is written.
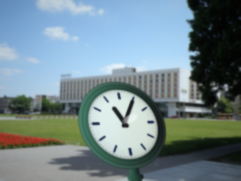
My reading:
11h05
